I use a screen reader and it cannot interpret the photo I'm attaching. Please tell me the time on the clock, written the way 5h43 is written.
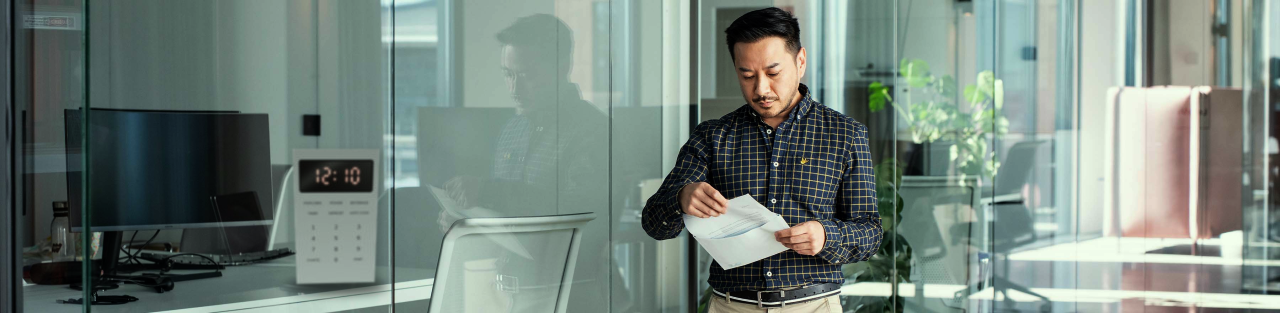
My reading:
12h10
